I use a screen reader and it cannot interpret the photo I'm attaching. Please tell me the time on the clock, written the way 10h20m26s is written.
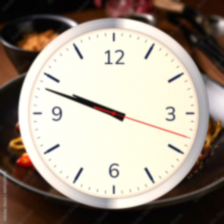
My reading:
9h48m18s
